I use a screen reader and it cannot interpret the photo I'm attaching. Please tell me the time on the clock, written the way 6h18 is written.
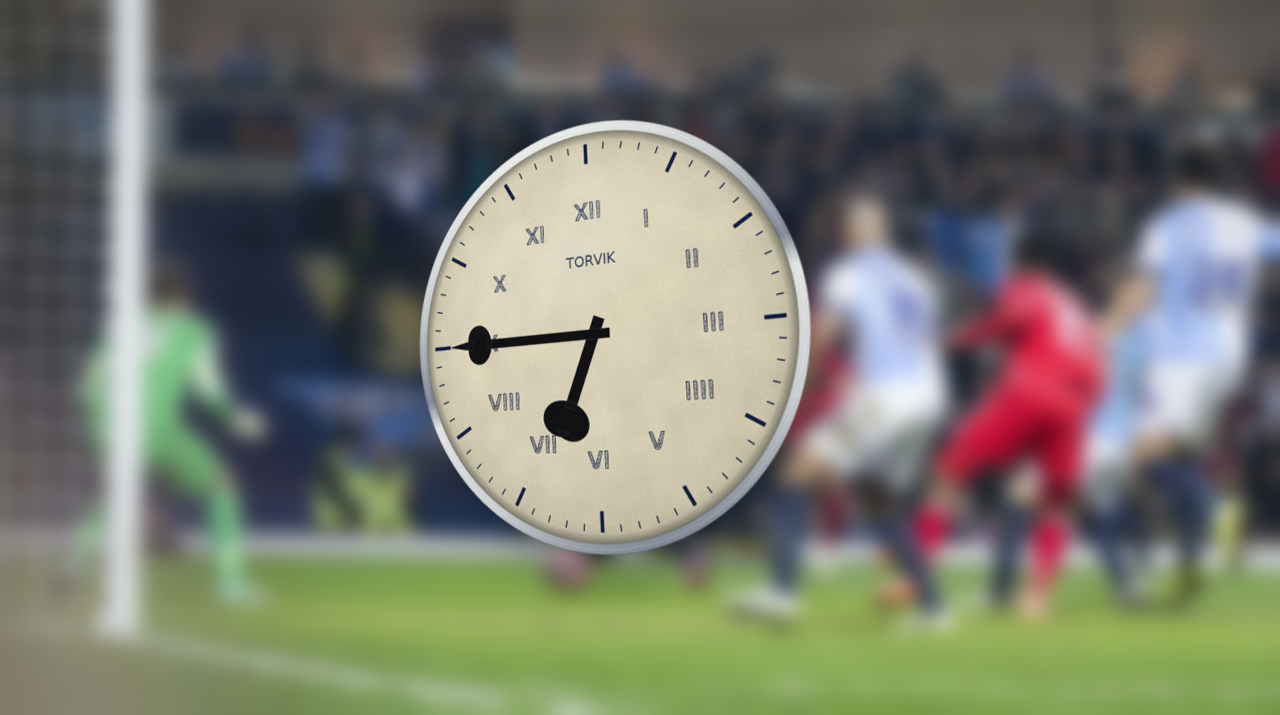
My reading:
6h45
